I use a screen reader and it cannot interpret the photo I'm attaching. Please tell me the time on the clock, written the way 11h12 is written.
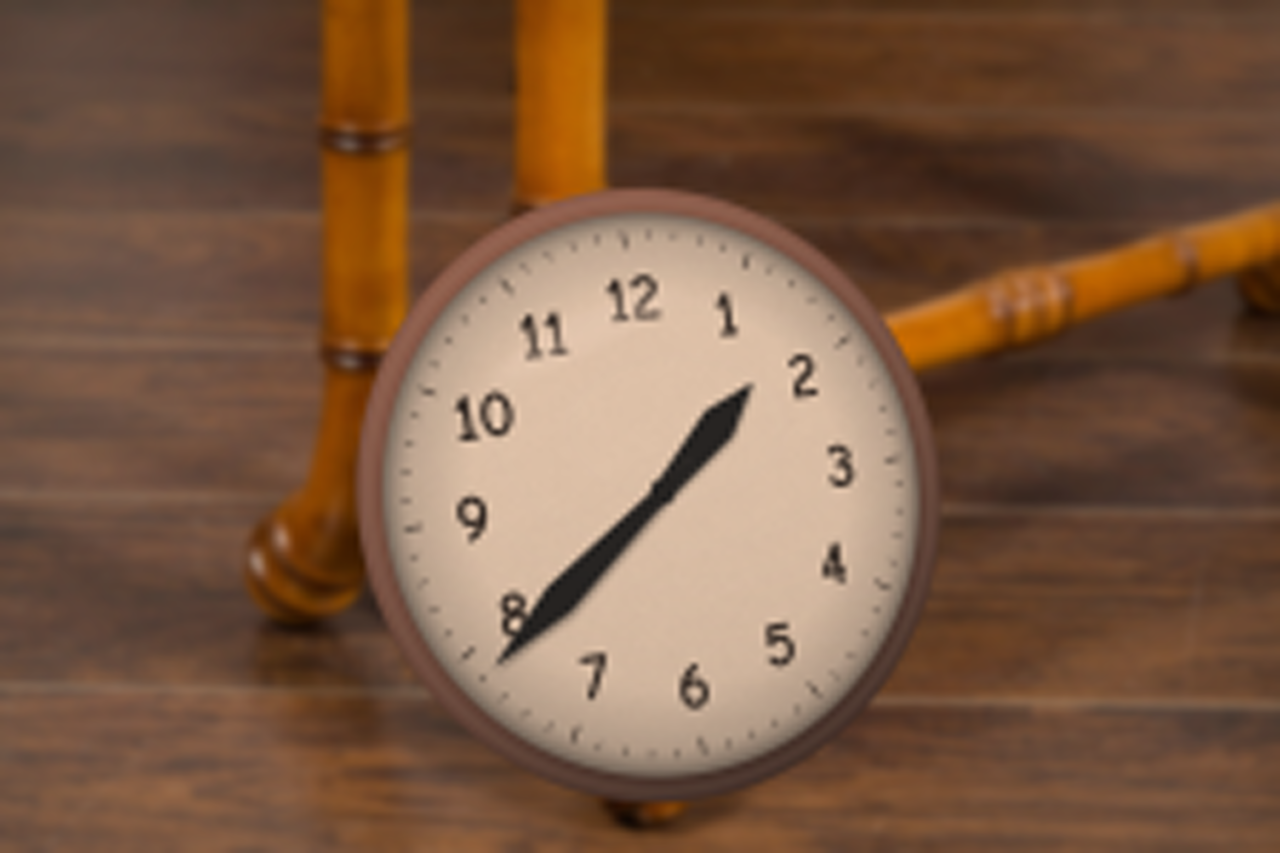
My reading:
1h39
